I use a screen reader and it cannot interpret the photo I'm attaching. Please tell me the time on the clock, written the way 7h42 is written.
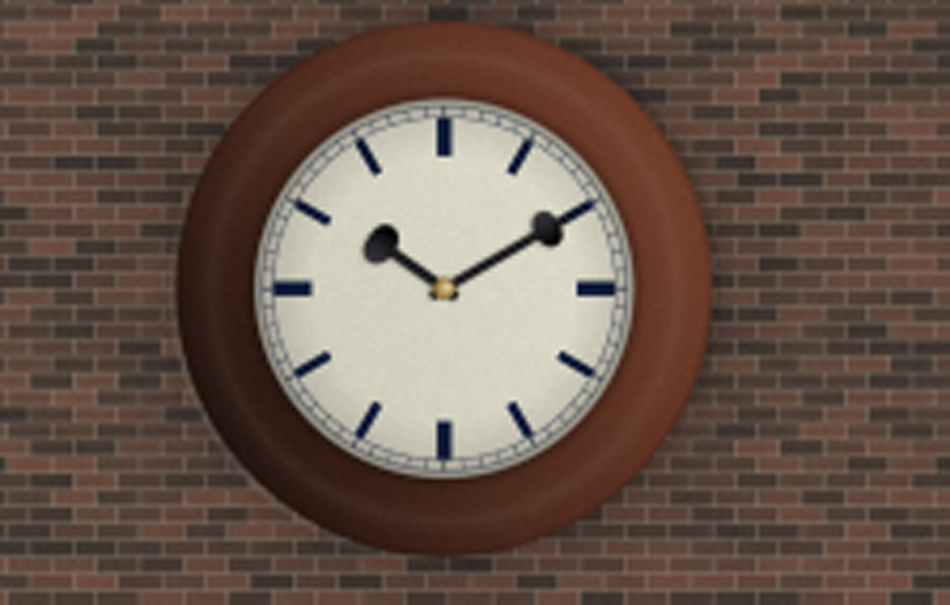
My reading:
10h10
